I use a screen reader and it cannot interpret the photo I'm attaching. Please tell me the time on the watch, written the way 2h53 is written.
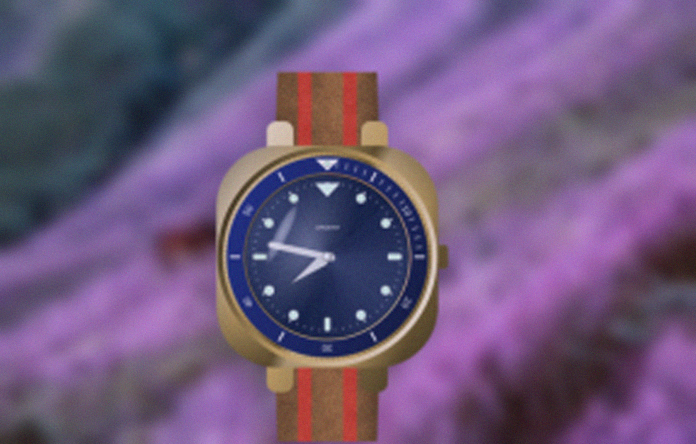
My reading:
7h47
